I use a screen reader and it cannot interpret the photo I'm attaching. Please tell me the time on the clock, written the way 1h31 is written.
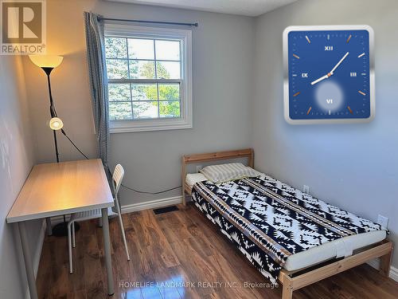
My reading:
8h07
